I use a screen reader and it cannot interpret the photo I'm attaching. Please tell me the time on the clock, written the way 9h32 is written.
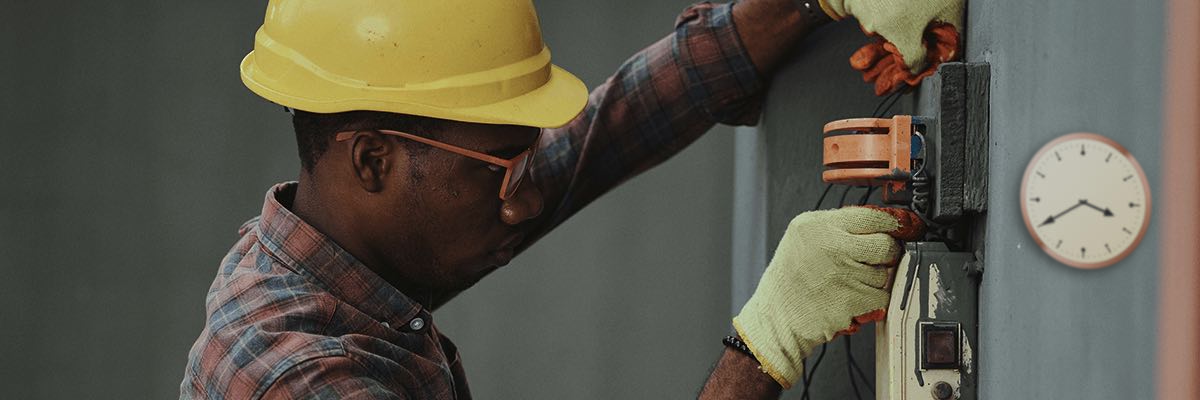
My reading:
3h40
